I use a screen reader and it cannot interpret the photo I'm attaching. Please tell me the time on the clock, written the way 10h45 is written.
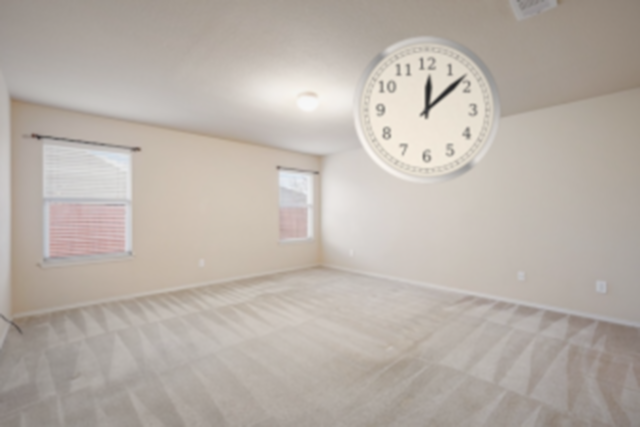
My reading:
12h08
